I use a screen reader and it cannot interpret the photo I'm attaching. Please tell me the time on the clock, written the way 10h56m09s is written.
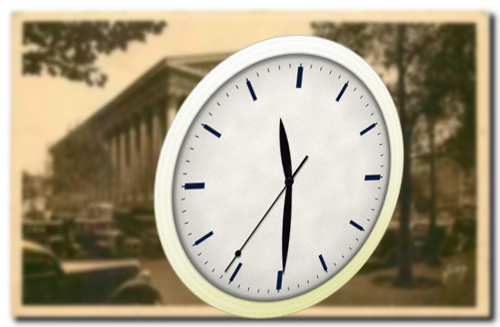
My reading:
11h29m36s
